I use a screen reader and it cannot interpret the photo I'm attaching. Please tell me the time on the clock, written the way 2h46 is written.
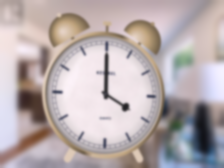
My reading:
4h00
